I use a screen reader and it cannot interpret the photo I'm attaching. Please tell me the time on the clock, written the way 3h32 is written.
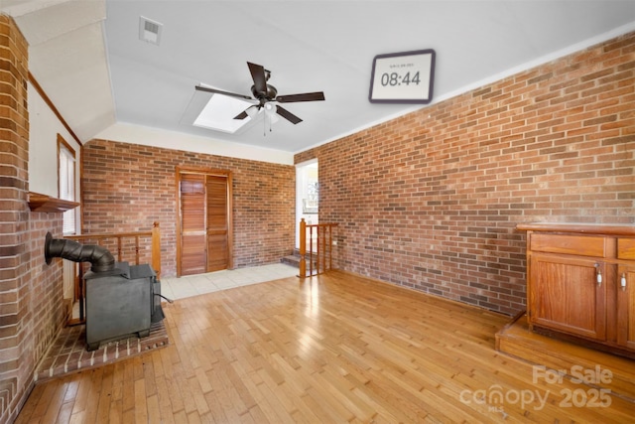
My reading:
8h44
